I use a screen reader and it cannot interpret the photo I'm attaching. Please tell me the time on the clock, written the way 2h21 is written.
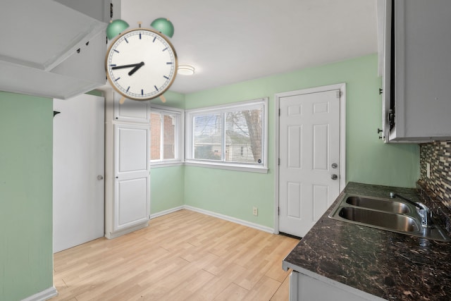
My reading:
7h44
